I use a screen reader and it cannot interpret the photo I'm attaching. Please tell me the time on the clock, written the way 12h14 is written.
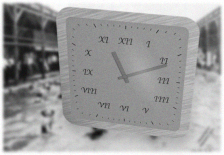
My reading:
11h11
